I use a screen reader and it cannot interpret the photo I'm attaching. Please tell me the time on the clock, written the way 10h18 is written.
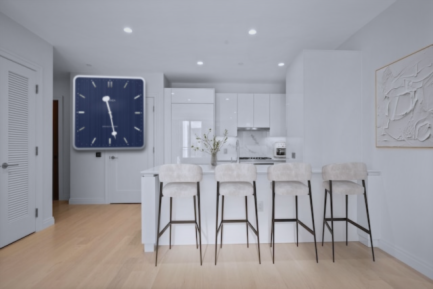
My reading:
11h28
